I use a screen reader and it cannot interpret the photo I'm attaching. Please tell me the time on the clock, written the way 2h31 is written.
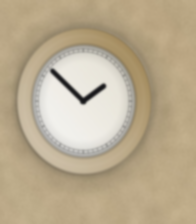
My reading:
1h52
